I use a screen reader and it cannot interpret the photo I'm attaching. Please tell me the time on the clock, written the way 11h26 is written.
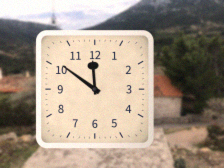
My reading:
11h51
